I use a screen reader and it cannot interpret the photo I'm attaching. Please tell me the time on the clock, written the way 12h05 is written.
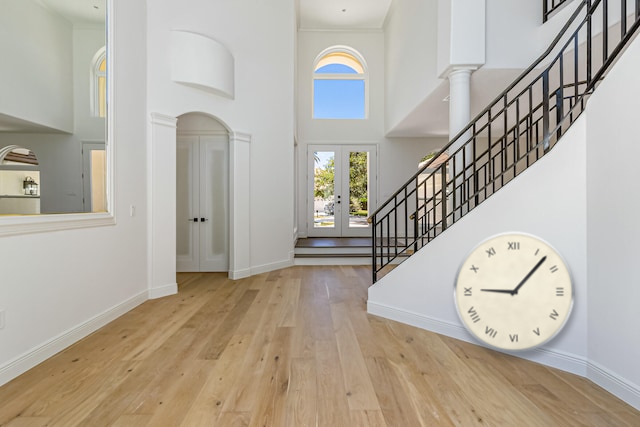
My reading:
9h07
